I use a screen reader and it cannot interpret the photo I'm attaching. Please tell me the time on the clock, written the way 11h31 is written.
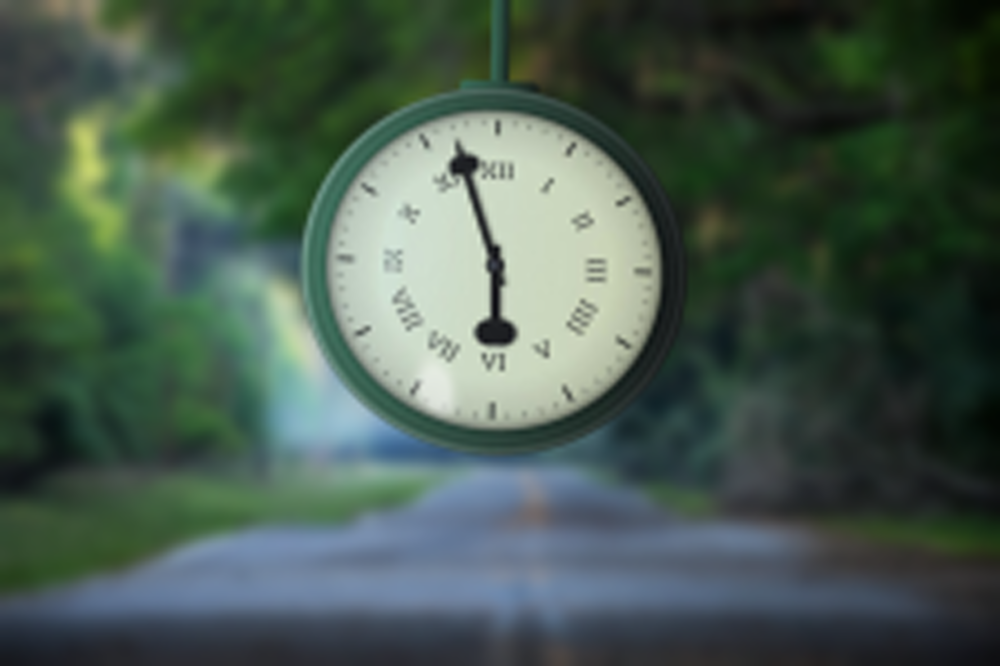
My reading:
5h57
